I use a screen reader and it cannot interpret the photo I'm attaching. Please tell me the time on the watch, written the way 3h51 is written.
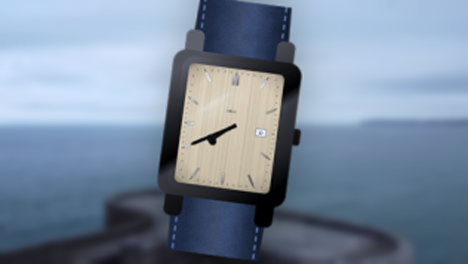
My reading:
7h40
